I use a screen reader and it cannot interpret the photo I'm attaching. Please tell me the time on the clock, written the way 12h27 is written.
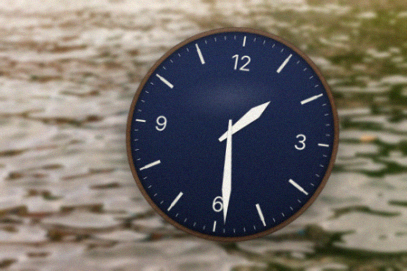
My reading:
1h29
